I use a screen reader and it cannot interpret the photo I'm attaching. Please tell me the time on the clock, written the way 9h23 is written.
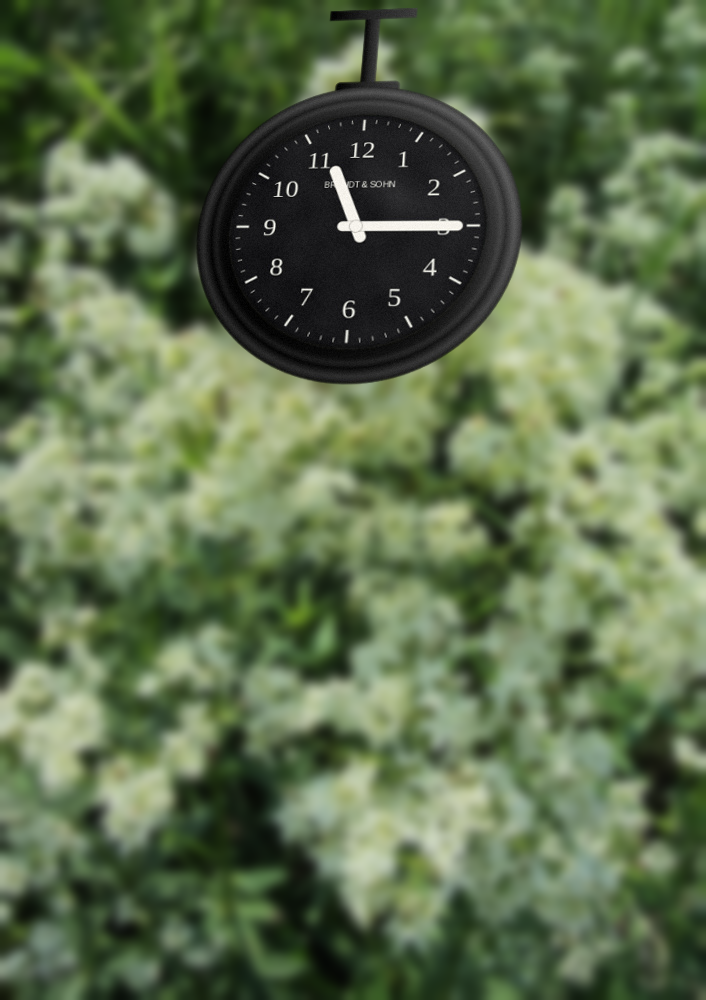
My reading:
11h15
